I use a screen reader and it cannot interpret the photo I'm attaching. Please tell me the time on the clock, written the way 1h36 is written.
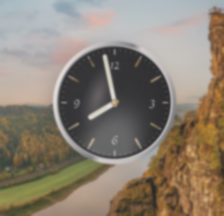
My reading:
7h58
